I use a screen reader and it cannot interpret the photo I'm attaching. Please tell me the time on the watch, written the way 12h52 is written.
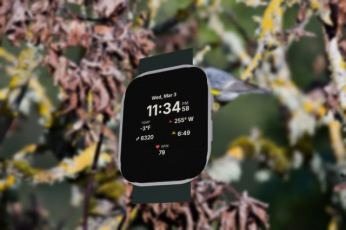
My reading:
11h34
